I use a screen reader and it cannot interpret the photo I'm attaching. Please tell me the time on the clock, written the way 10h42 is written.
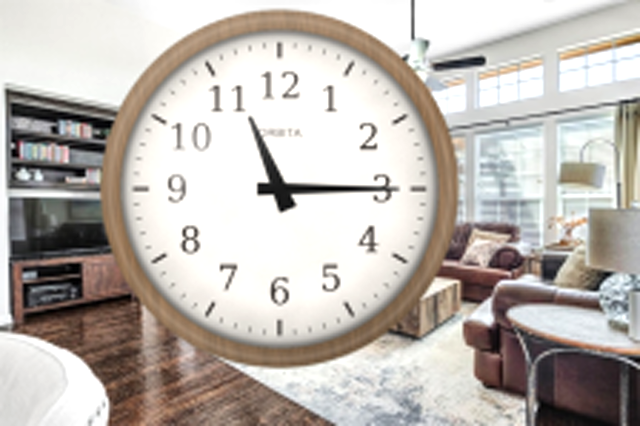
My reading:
11h15
